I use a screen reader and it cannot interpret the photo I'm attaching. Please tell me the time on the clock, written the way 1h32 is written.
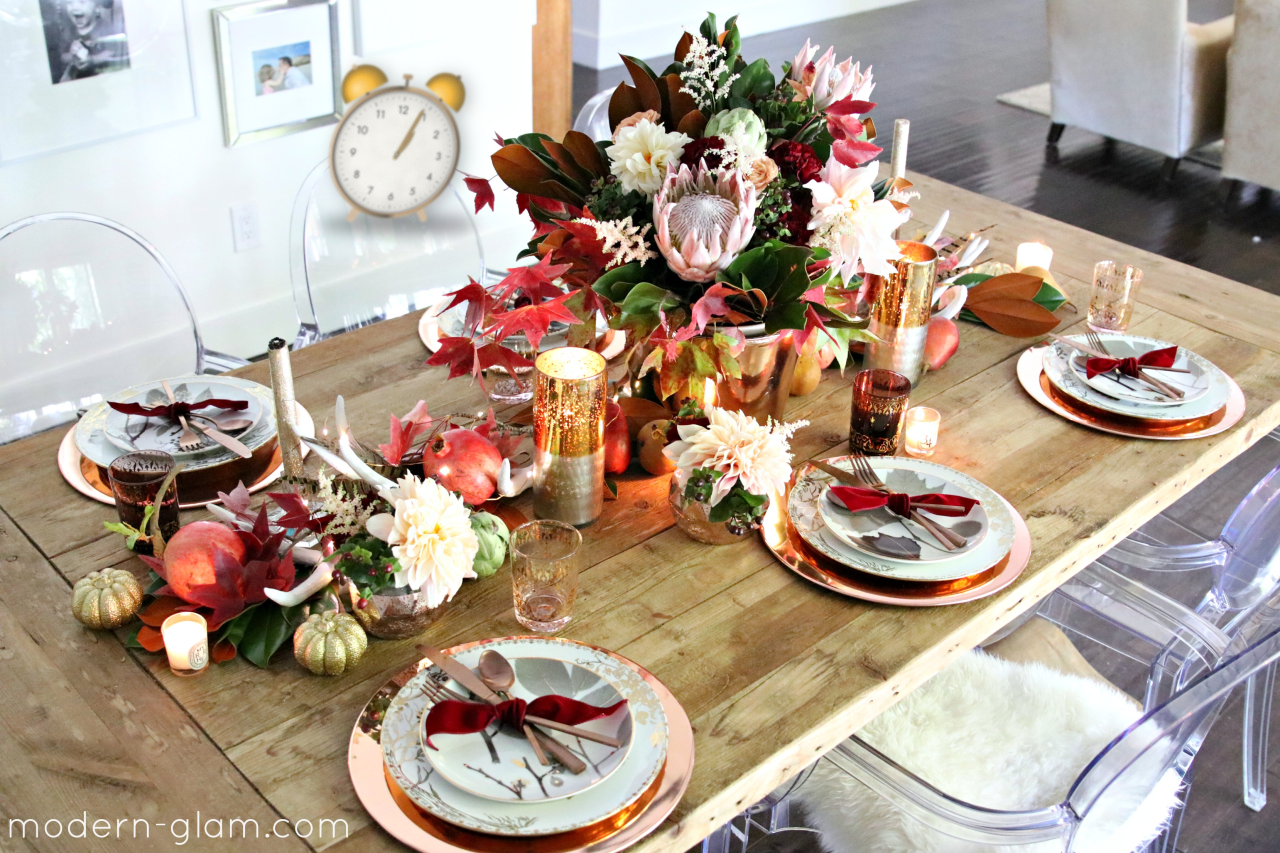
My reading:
1h04
